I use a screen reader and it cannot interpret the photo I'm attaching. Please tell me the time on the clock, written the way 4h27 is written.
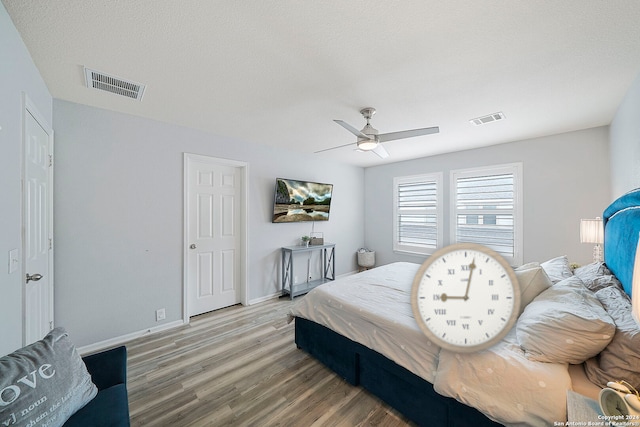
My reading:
9h02
